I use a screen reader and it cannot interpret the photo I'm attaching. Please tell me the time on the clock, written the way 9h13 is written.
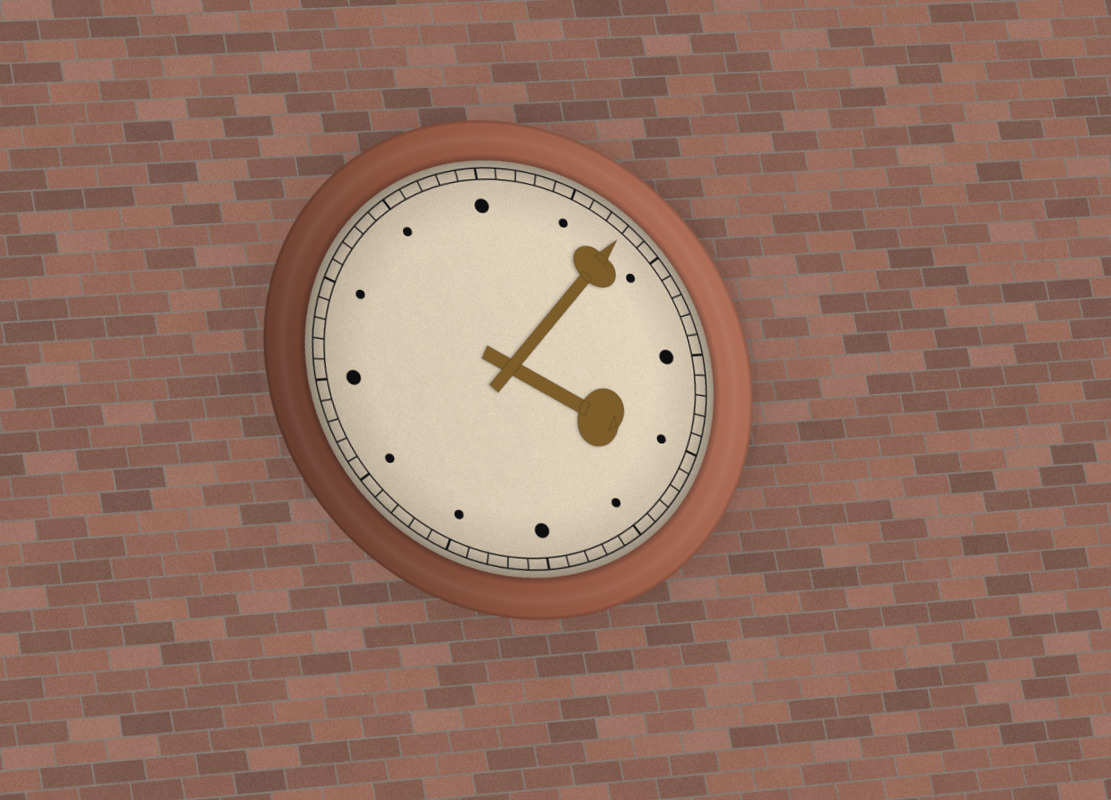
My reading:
4h08
